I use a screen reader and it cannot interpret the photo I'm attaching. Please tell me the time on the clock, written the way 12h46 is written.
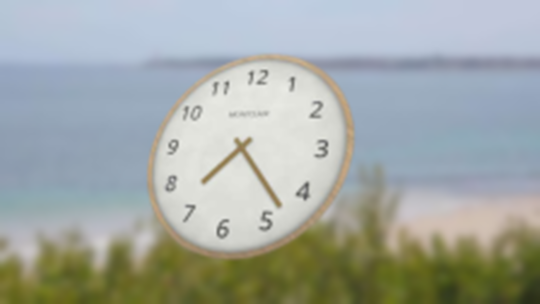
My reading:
7h23
